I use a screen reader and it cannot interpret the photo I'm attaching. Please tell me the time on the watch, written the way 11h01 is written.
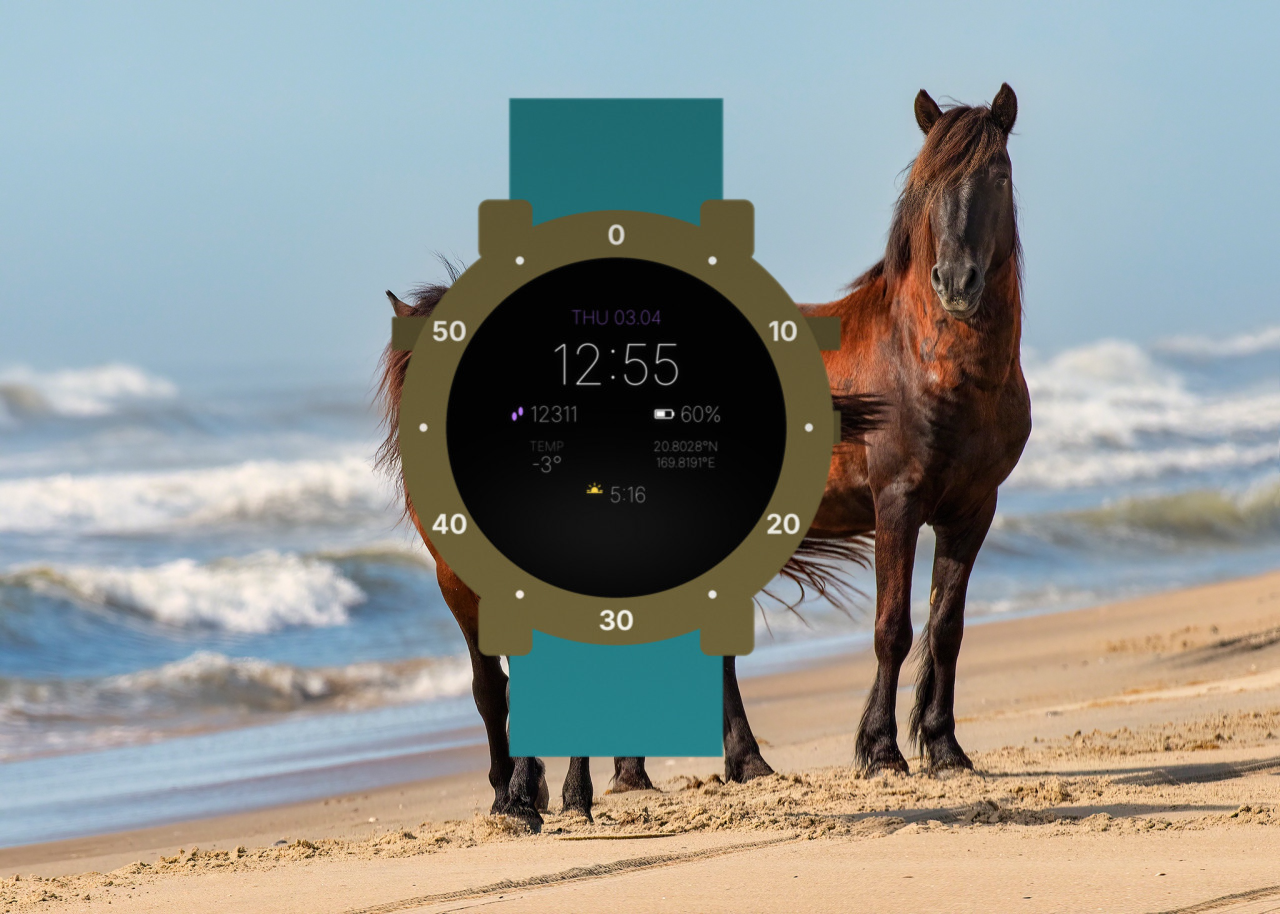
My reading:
12h55
